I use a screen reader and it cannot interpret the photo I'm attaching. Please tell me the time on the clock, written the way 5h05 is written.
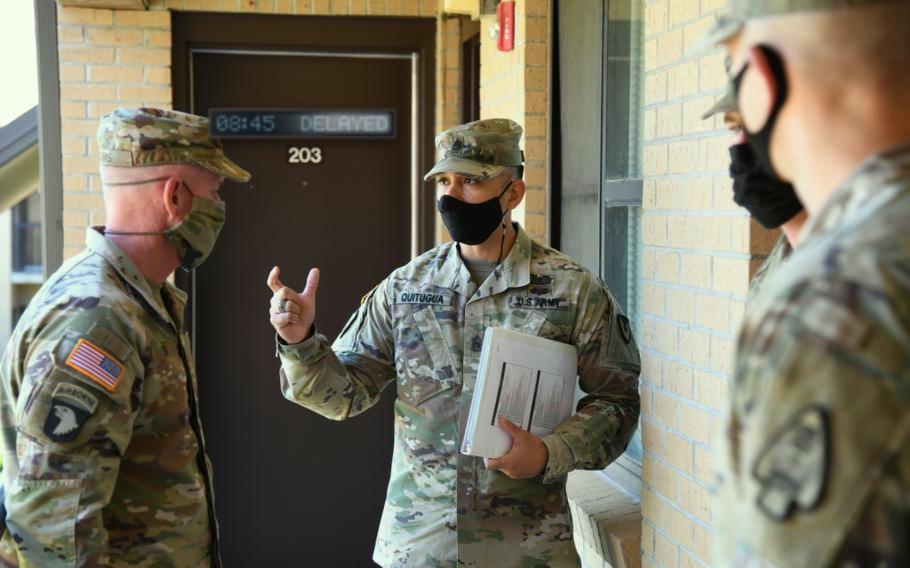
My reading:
8h45
